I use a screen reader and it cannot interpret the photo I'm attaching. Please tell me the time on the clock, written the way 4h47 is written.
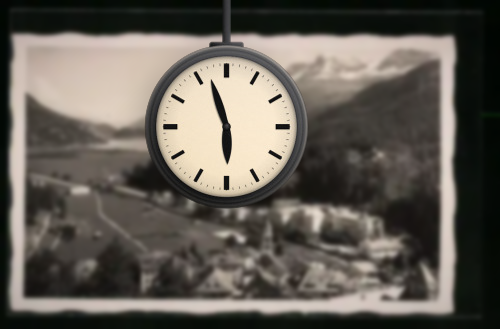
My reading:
5h57
